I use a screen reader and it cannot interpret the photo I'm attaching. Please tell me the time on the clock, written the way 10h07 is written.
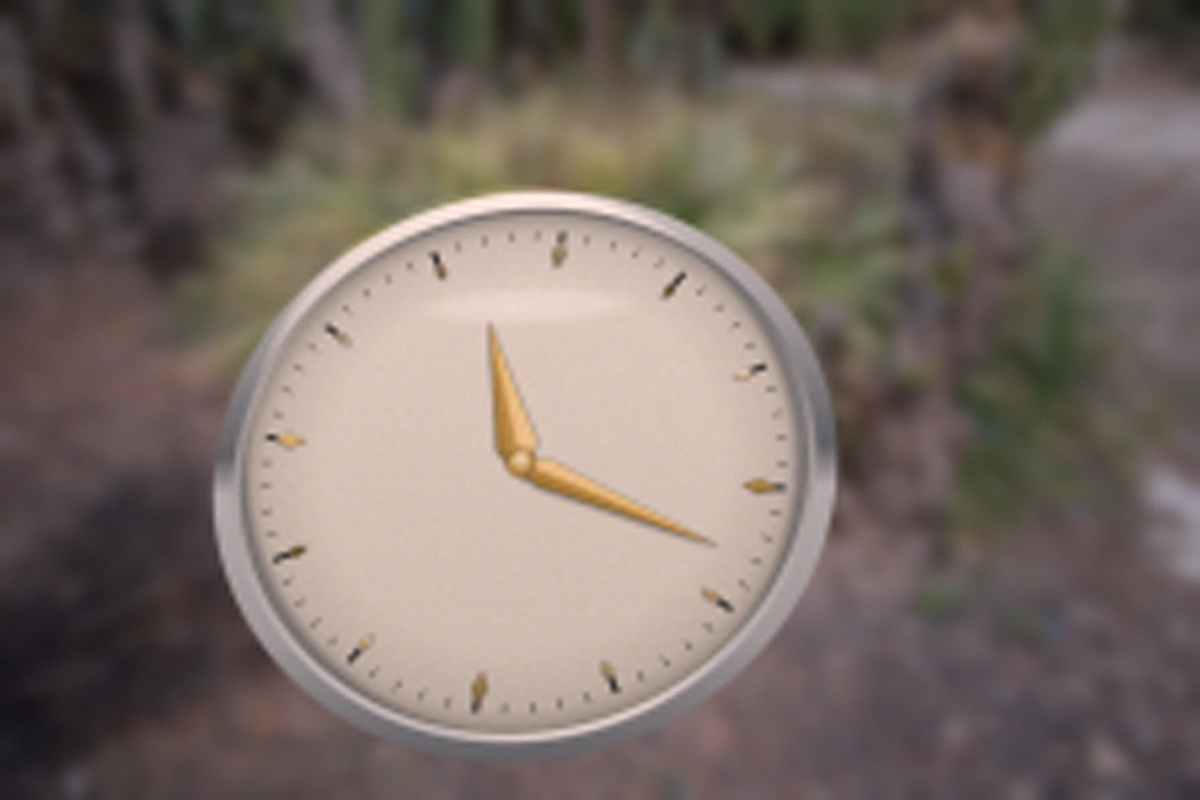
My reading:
11h18
